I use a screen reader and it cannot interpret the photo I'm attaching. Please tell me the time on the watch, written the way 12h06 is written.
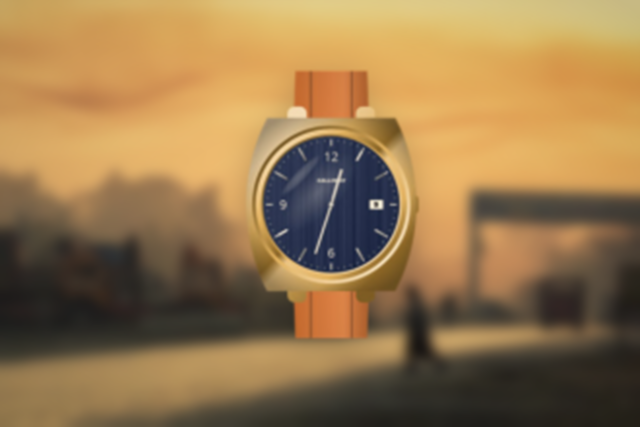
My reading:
12h33
